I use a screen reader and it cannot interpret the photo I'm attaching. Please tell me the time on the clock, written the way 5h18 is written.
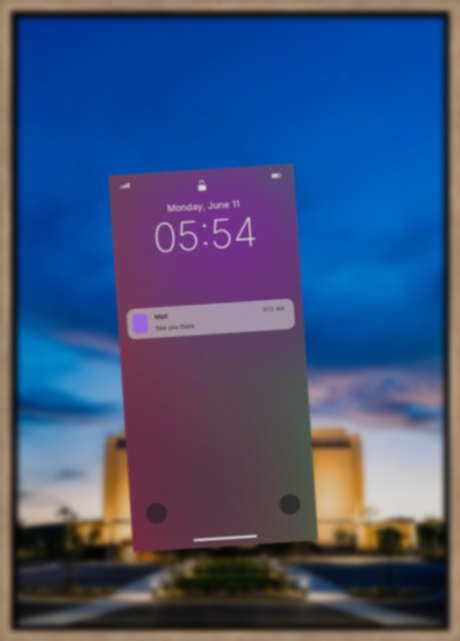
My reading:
5h54
